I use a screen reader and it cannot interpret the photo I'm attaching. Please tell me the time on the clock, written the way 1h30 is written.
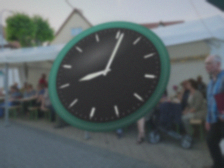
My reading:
8h01
